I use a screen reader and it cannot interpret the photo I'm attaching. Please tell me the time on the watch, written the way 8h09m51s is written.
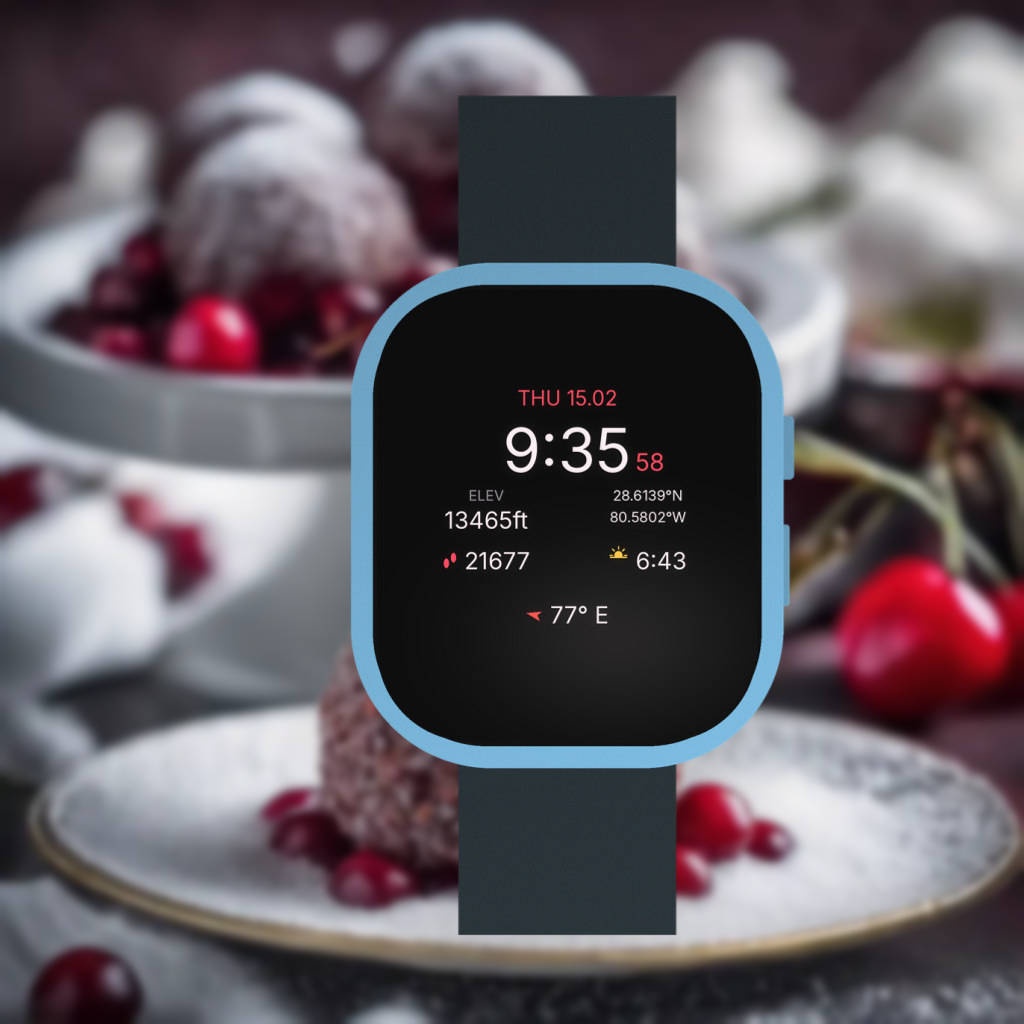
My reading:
9h35m58s
